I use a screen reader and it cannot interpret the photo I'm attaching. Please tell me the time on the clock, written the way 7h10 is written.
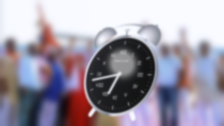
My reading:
6h43
